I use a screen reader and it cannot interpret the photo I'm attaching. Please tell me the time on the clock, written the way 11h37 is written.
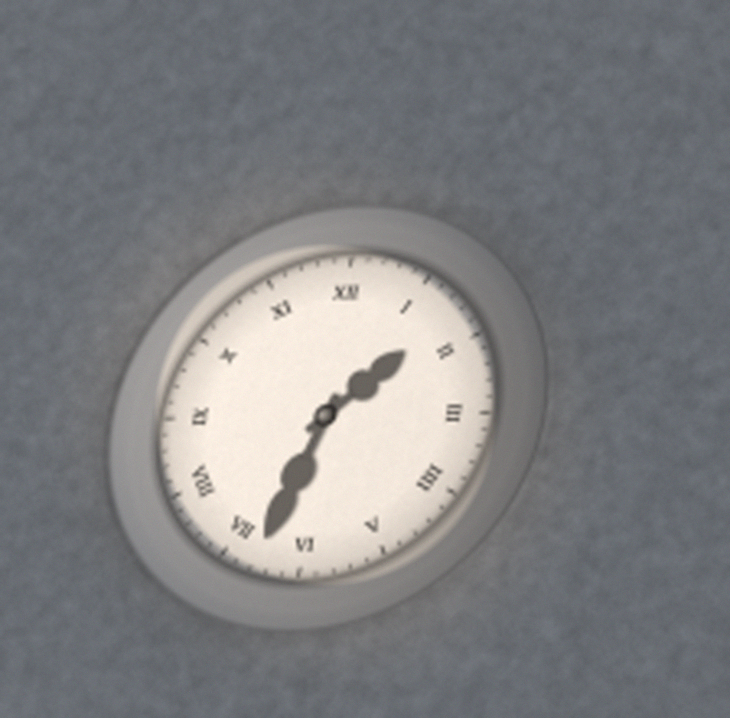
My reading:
1h33
